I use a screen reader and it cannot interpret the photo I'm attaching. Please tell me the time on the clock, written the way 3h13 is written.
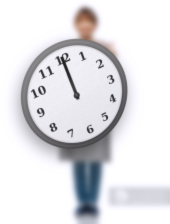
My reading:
12h00
